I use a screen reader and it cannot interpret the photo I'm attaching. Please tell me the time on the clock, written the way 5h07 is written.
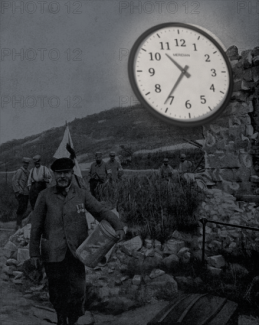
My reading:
10h36
